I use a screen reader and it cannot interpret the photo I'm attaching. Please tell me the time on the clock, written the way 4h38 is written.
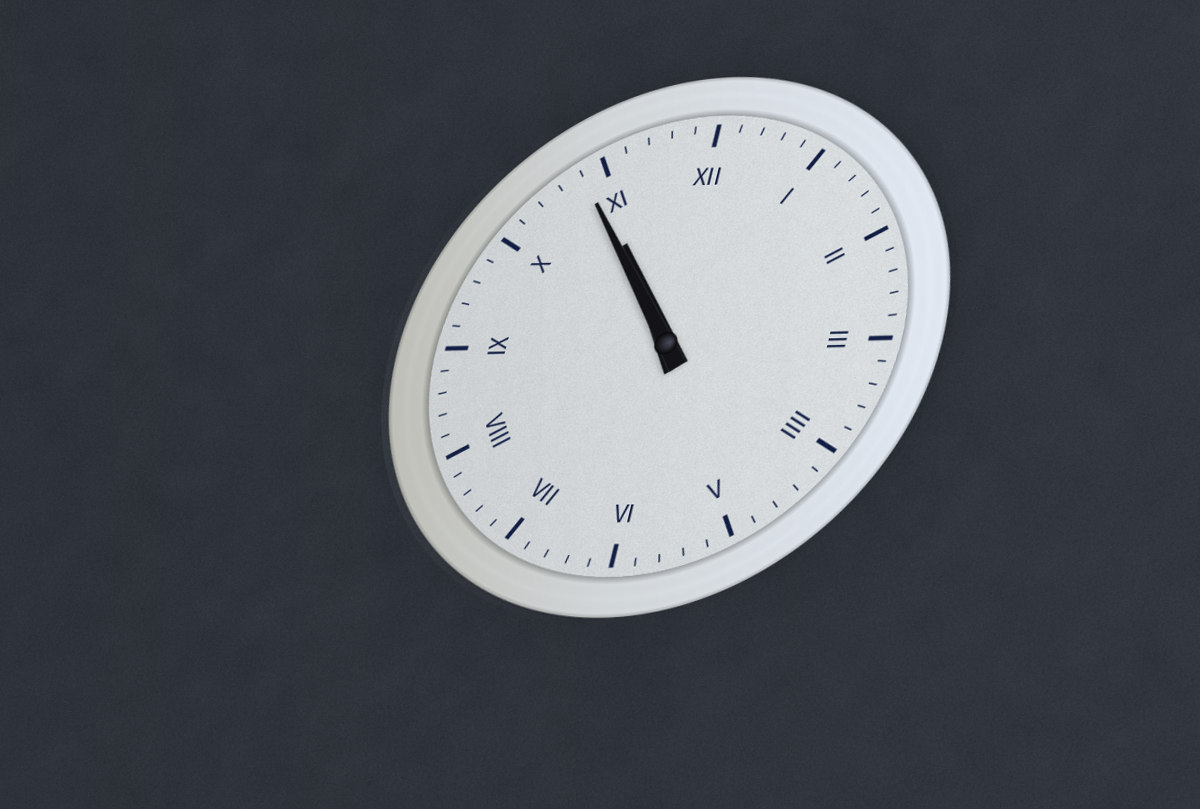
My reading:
10h54
